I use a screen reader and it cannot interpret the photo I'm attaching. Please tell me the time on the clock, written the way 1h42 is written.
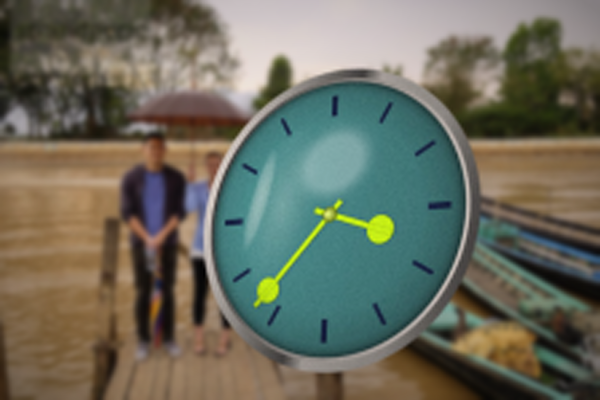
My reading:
3h37
